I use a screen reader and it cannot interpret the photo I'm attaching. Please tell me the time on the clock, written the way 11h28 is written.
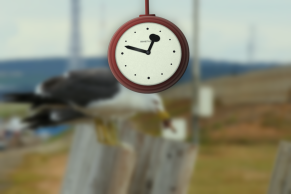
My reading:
12h48
